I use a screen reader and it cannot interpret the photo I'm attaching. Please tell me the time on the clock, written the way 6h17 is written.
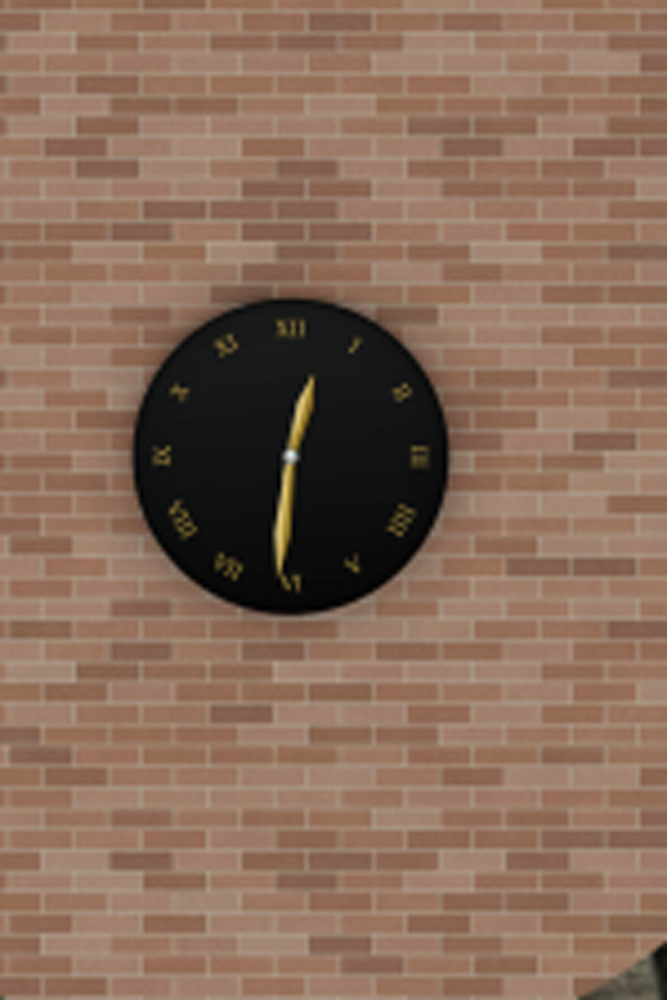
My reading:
12h31
